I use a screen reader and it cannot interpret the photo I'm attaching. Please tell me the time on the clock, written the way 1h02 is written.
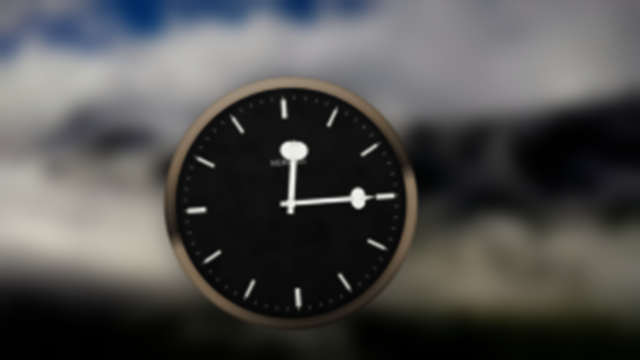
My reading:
12h15
